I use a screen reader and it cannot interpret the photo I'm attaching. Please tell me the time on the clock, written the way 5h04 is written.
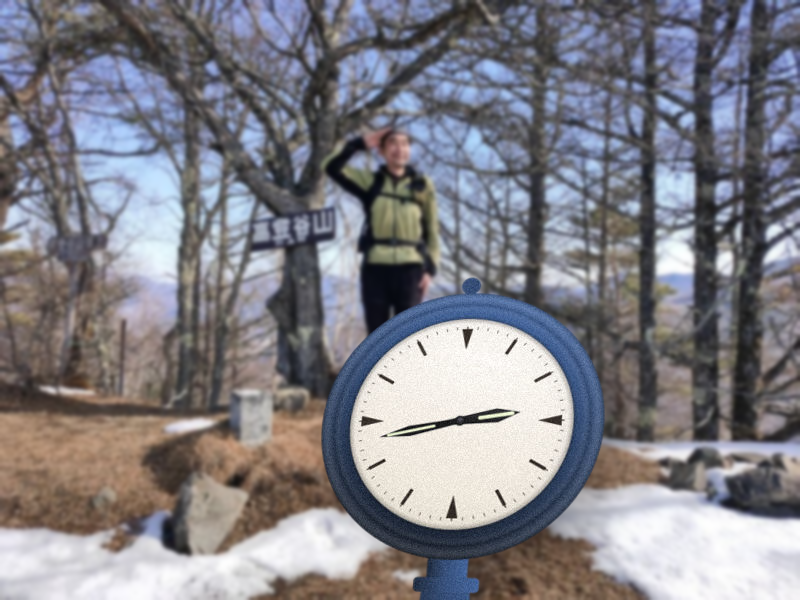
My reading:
2h43
